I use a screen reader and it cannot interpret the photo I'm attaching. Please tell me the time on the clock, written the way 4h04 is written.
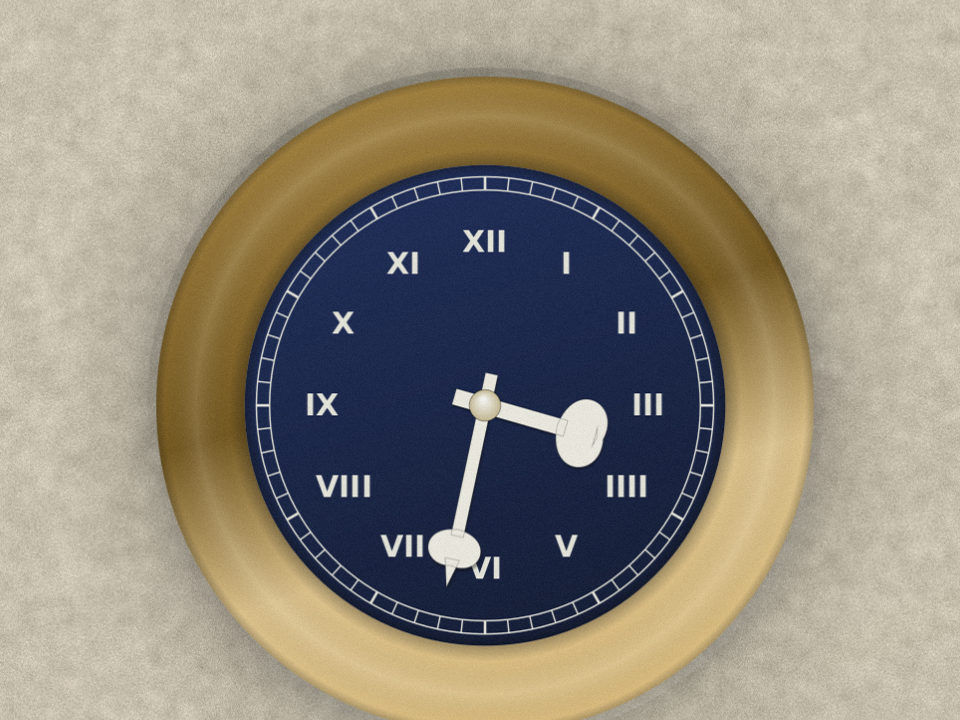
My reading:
3h32
